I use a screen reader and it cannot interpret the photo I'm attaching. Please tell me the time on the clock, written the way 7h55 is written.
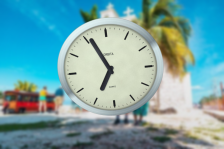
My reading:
6h56
